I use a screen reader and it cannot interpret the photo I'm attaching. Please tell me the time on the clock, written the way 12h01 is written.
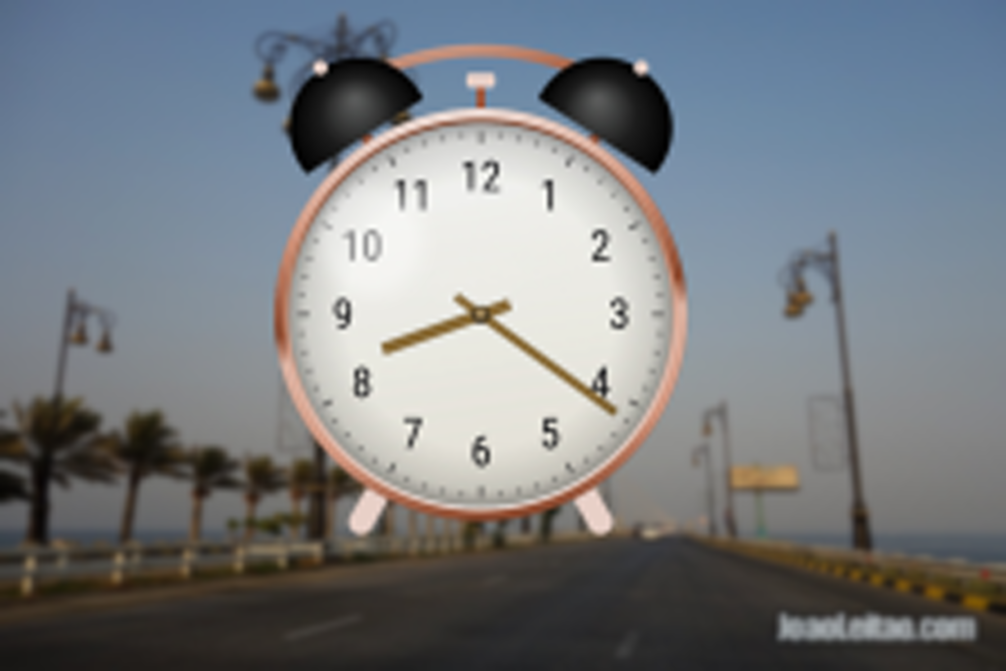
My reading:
8h21
